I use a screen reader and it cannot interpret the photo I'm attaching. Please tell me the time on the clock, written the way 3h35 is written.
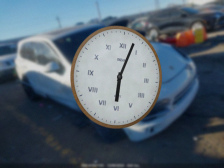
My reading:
6h03
